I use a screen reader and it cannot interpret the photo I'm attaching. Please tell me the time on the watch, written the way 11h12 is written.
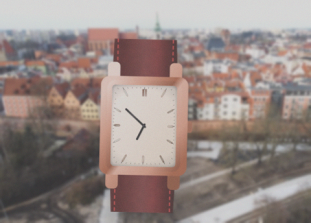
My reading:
6h52
